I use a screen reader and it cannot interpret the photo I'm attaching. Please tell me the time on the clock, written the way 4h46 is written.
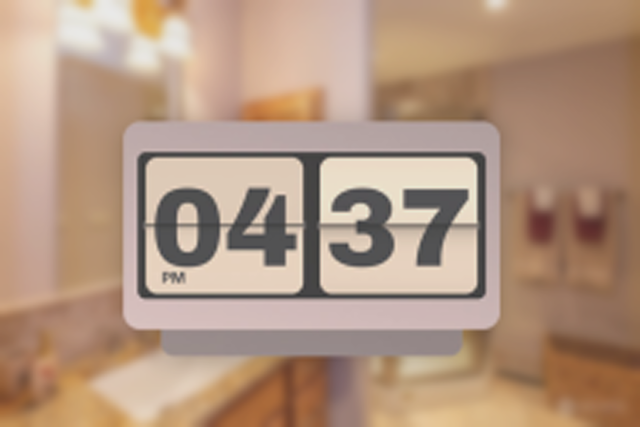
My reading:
4h37
